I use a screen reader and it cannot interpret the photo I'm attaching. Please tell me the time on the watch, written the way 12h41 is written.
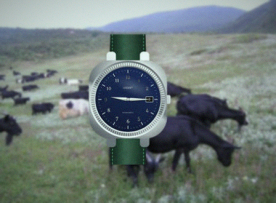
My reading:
9h15
